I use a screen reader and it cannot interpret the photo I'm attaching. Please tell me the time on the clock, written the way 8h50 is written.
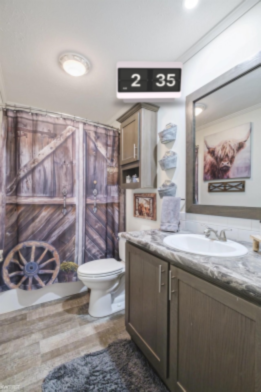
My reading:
2h35
